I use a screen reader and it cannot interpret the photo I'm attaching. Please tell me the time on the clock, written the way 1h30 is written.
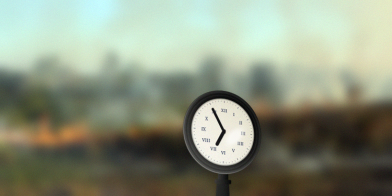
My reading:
6h55
